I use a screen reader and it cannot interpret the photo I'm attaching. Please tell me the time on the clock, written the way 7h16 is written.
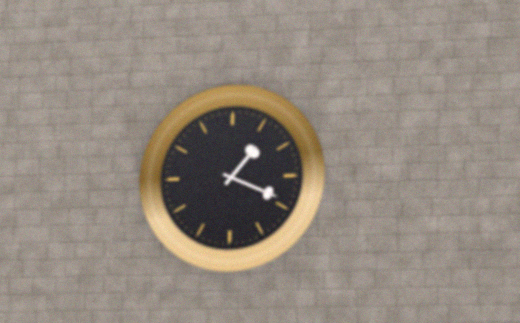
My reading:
1h19
